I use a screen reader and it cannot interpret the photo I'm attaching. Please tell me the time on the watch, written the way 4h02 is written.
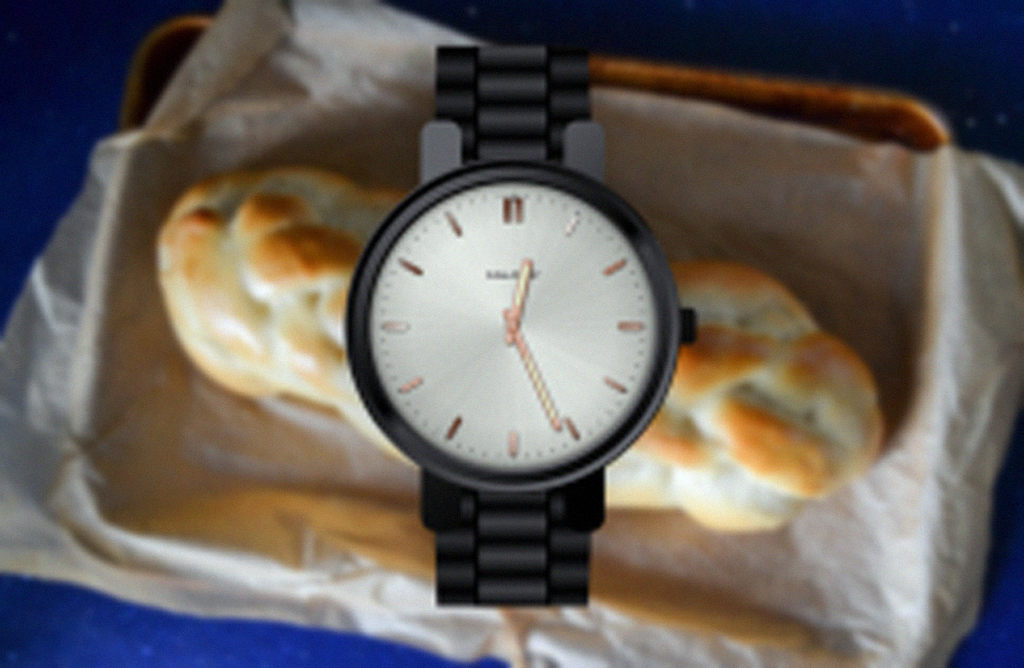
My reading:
12h26
